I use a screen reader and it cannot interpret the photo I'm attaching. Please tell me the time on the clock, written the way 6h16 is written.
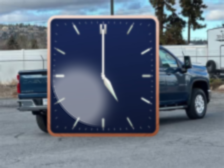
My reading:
5h00
